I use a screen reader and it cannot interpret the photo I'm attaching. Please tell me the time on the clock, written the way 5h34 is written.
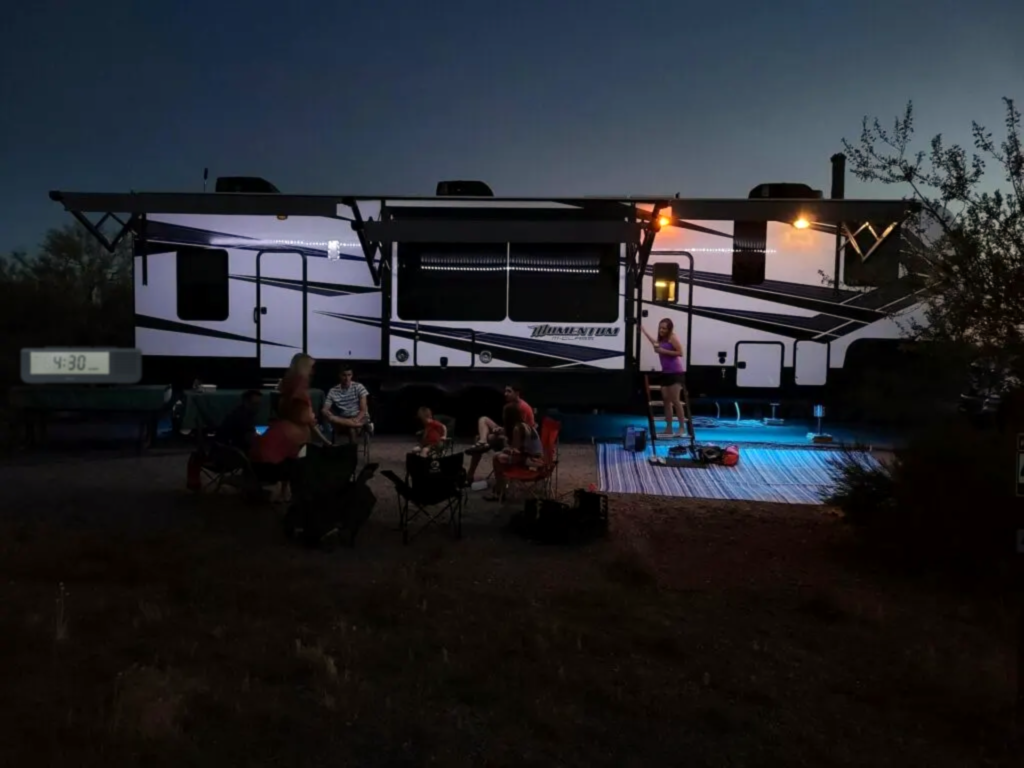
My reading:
4h30
